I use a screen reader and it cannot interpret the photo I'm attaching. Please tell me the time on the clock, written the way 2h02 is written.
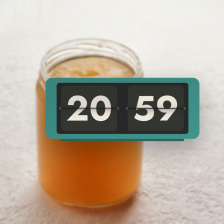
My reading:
20h59
